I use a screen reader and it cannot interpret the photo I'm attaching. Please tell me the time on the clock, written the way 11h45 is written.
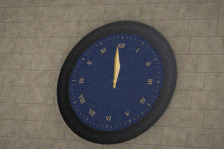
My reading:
11h59
